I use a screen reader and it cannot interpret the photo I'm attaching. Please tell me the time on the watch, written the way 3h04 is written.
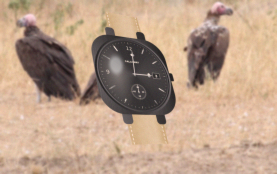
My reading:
3h01
